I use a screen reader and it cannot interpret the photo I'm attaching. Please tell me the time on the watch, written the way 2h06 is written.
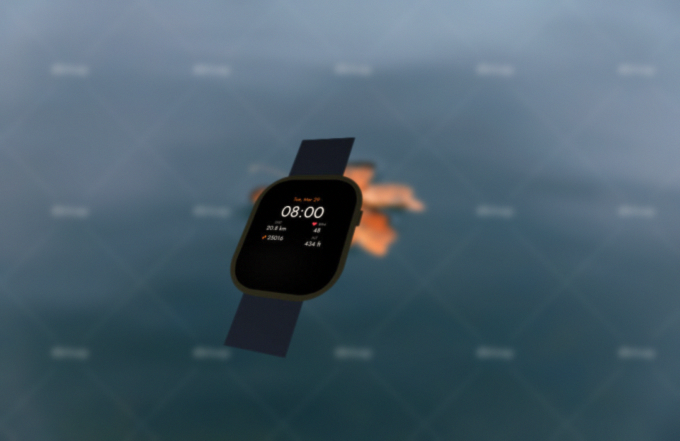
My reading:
8h00
